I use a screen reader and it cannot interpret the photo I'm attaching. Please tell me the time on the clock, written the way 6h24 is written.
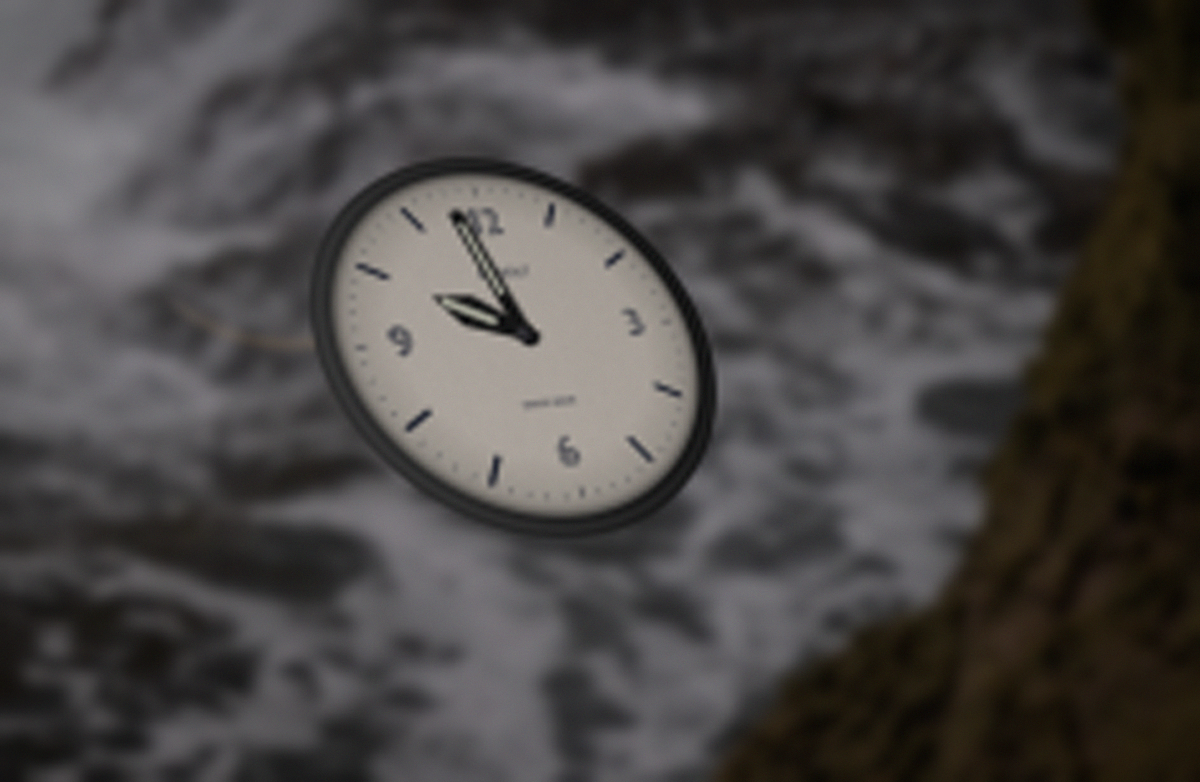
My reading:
9h58
